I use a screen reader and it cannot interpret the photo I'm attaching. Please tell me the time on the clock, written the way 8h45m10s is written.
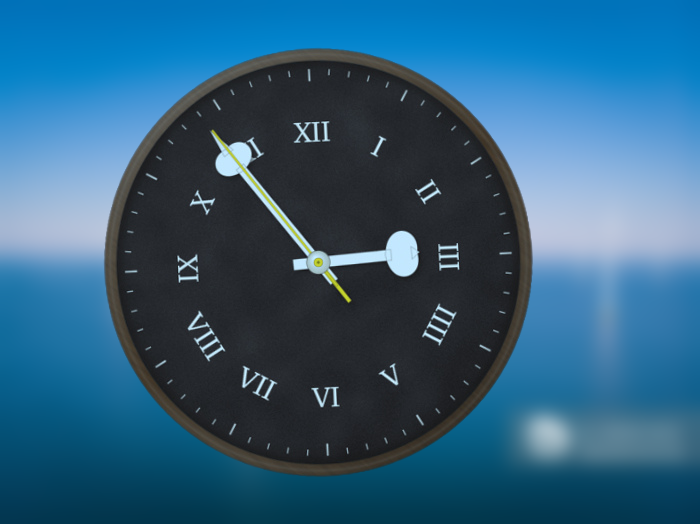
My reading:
2h53m54s
